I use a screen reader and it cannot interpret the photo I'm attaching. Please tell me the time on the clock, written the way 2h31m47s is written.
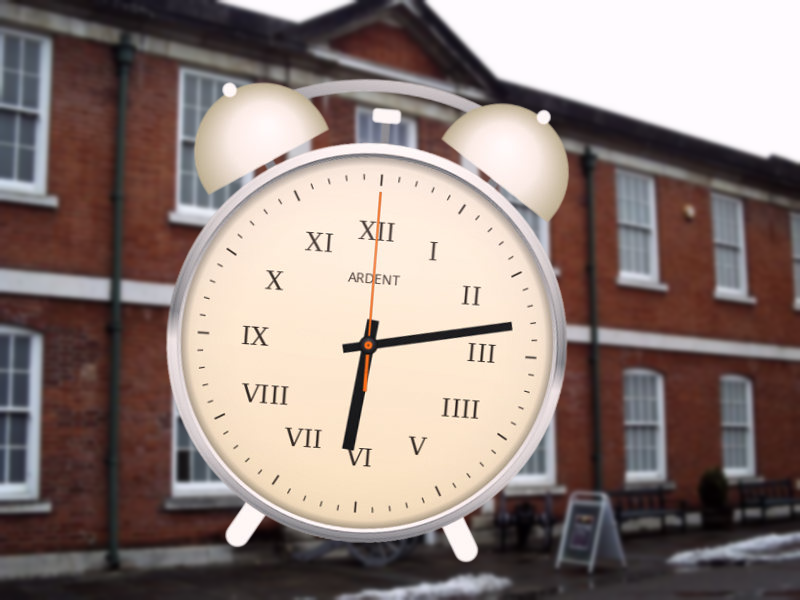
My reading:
6h13m00s
